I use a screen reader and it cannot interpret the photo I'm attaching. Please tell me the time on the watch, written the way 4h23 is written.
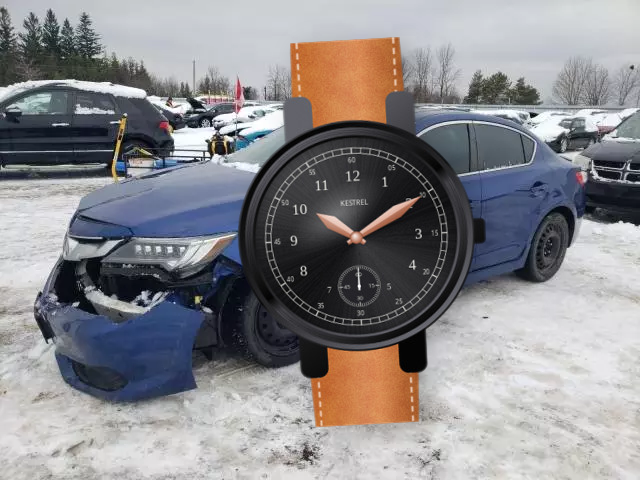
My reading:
10h10
